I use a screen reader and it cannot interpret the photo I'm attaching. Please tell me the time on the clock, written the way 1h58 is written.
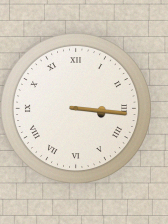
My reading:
3h16
